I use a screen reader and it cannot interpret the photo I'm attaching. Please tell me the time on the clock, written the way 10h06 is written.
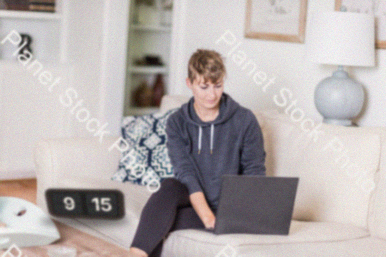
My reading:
9h15
